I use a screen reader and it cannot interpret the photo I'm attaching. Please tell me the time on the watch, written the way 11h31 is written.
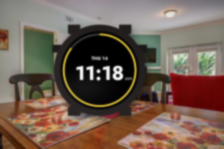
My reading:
11h18
